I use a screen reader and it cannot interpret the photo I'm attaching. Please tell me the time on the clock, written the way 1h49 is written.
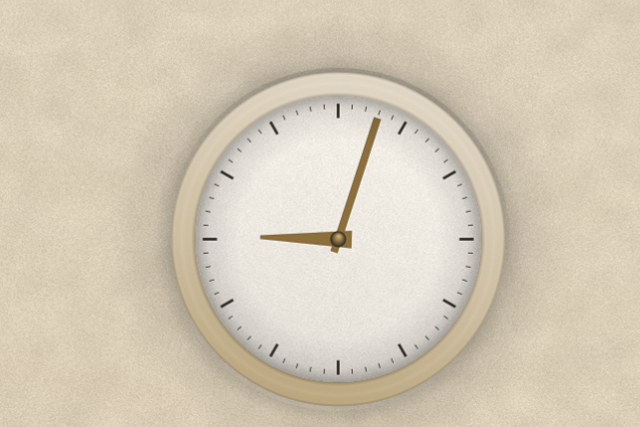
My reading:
9h03
